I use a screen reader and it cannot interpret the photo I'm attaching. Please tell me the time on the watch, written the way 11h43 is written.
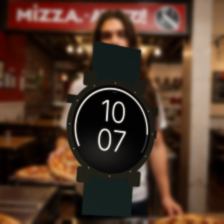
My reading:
10h07
